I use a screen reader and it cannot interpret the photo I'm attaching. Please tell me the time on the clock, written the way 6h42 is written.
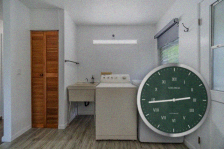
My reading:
2h44
